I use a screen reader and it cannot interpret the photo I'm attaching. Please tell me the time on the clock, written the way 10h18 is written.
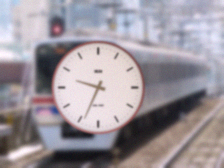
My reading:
9h34
